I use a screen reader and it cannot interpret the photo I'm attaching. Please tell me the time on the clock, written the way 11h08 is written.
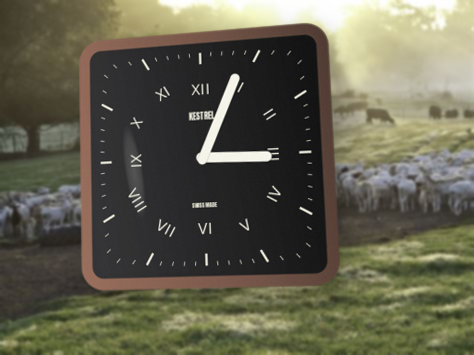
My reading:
3h04
